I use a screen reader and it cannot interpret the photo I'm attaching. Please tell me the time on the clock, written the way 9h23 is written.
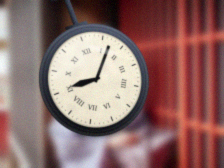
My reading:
9h07
